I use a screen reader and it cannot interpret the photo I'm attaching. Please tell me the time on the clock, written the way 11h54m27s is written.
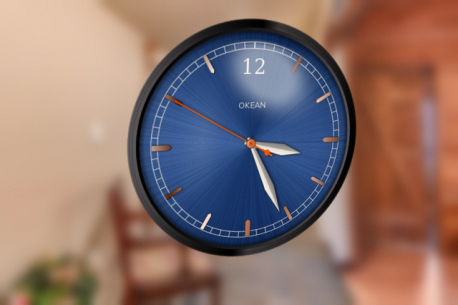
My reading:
3h25m50s
